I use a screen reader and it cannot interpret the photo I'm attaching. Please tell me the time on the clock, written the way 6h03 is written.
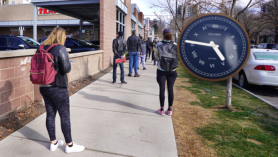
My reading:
4h46
